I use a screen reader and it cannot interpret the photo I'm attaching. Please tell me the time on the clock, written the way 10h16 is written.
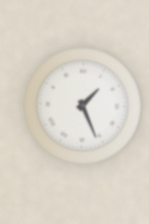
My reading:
1h26
